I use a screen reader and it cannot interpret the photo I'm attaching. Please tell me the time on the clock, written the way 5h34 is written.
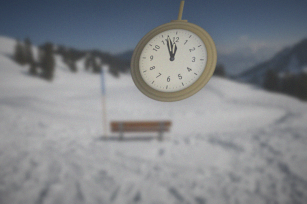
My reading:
11h57
